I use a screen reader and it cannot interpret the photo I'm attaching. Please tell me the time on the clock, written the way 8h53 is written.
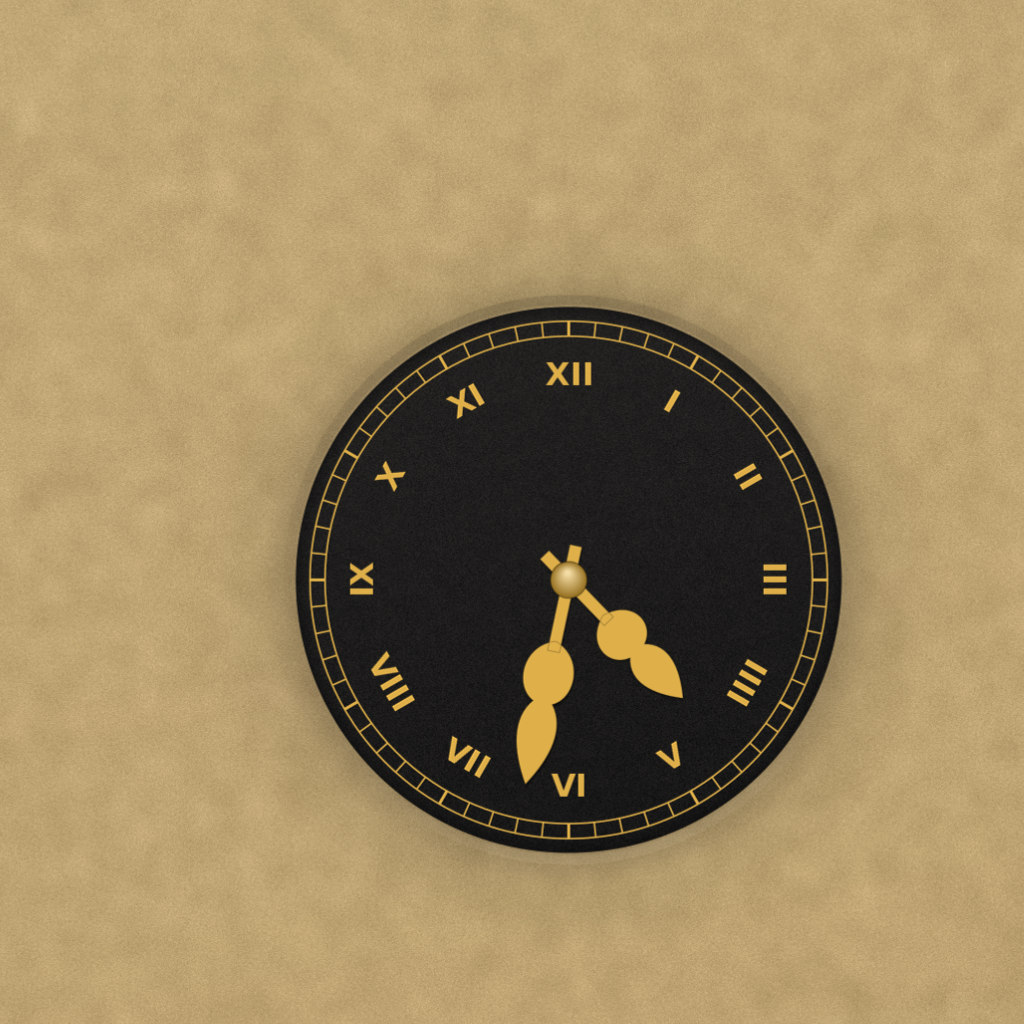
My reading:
4h32
